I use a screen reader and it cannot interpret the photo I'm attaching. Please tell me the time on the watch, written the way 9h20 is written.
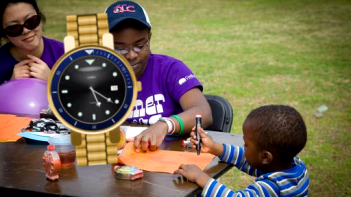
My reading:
5h21
